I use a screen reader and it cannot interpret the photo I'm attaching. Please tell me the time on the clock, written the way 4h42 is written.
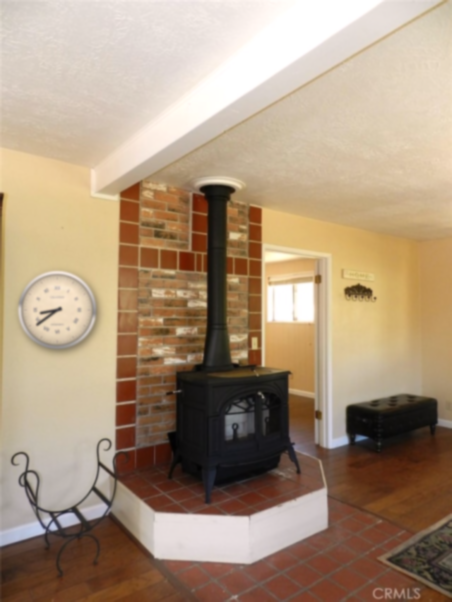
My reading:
8h39
